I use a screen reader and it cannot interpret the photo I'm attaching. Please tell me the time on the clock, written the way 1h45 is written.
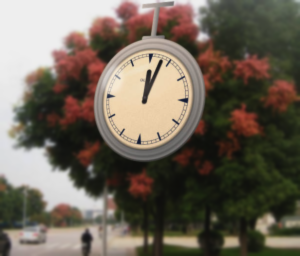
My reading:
12h03
